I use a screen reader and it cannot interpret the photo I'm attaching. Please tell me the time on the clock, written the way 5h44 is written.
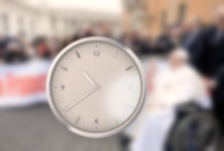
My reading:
10h39
